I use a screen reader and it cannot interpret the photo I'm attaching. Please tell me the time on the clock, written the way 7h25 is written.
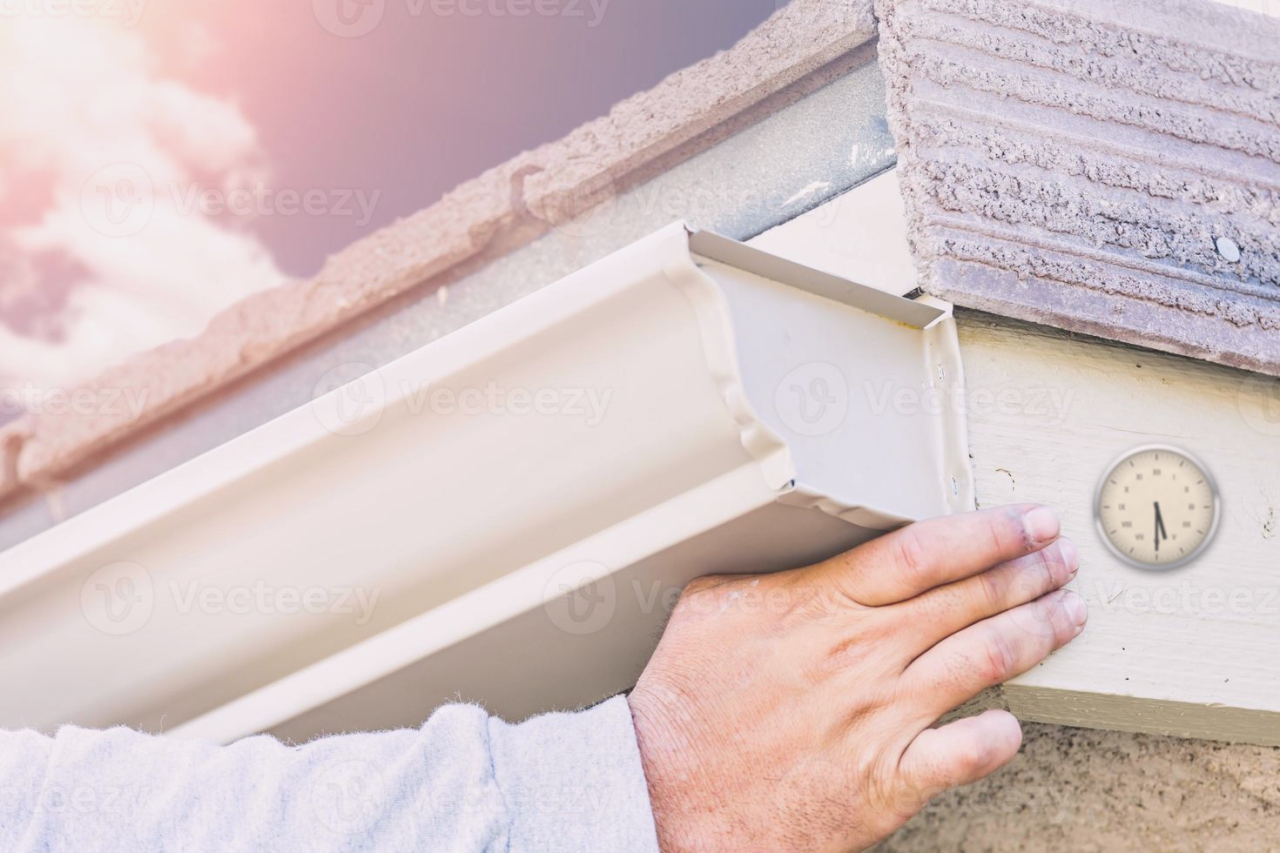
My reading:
5h30
